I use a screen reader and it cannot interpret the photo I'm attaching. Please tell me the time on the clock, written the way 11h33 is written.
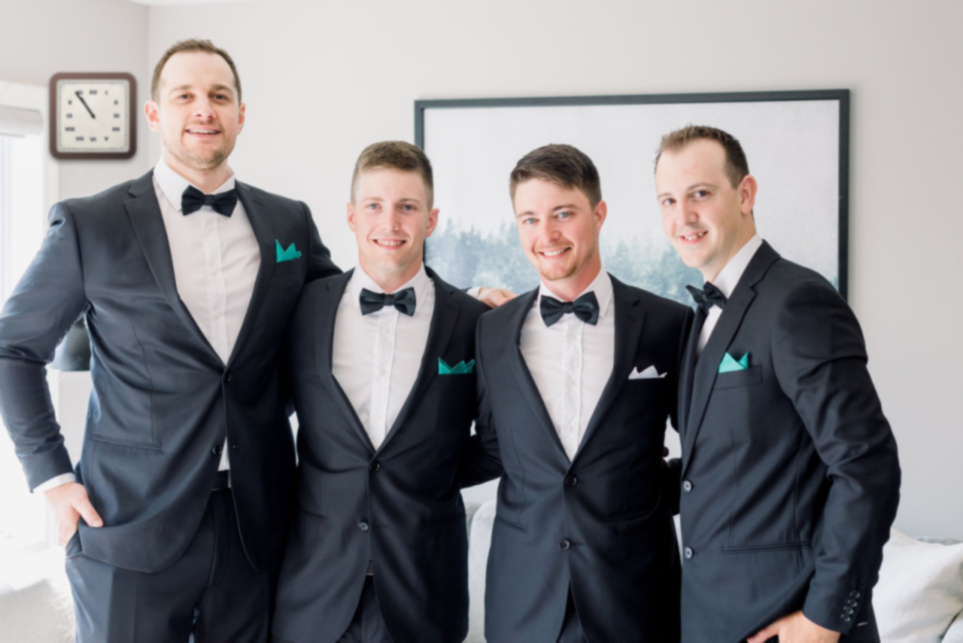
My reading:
10h54
